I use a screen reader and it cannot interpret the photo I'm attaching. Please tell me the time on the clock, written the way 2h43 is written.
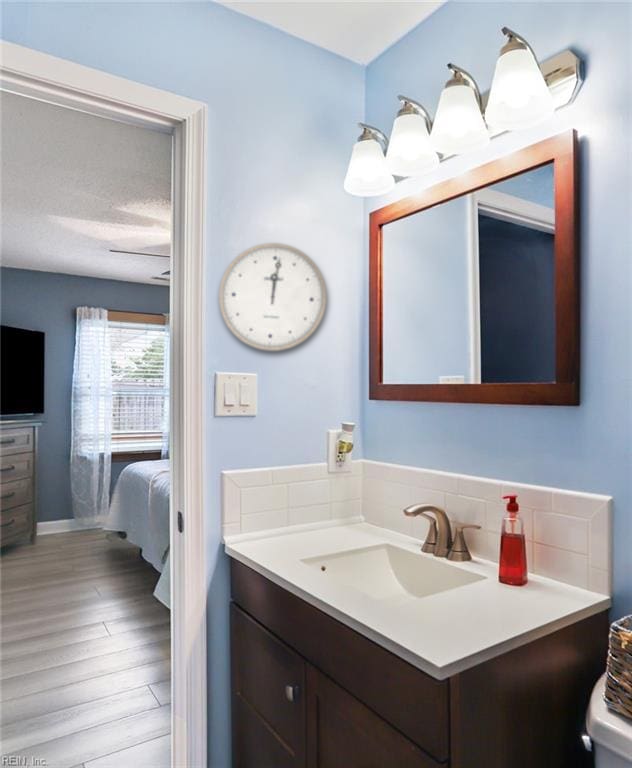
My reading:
12h01
